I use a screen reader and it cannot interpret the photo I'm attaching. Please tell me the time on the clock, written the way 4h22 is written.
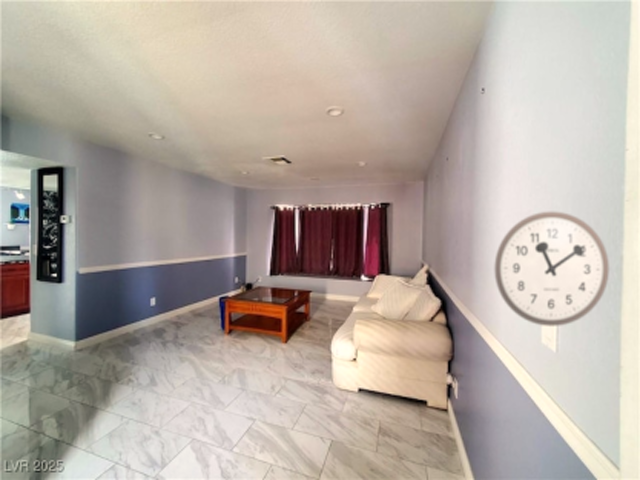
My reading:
11h09
